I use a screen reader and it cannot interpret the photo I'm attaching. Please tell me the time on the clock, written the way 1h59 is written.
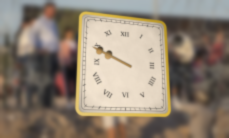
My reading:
9h49
